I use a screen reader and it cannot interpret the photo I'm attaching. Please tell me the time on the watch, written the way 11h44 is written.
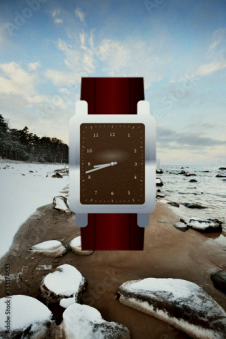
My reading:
8h42
